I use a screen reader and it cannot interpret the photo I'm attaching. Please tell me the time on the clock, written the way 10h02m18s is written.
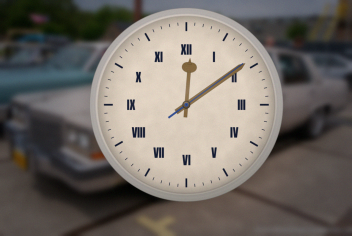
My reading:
12h09m09s
